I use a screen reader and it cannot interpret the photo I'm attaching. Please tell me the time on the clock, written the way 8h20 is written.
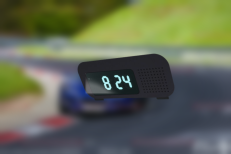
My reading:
8h24
